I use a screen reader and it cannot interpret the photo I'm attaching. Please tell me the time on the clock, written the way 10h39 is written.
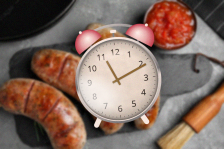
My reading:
11h11
